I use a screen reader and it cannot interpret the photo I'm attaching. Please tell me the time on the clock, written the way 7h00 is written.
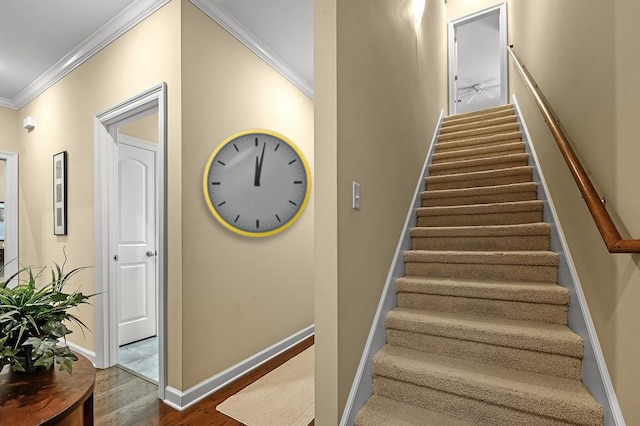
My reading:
12h02
